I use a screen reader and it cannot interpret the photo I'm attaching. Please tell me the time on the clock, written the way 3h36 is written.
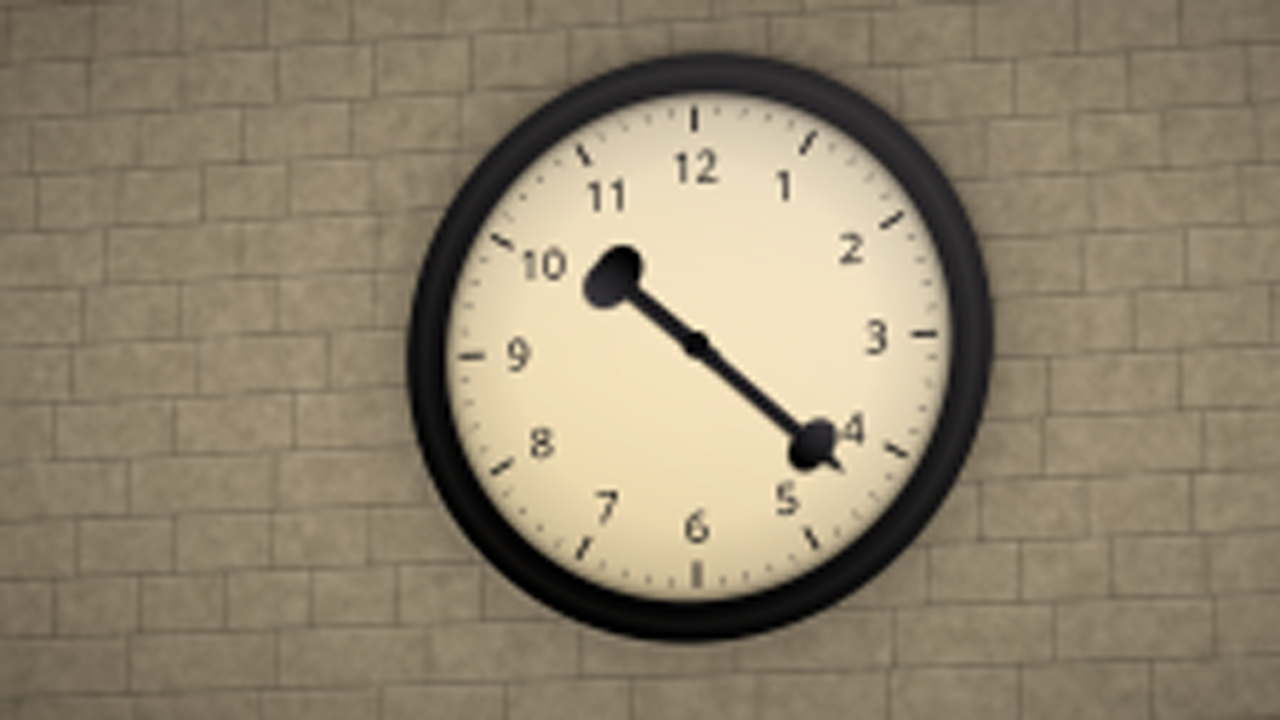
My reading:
10h22
